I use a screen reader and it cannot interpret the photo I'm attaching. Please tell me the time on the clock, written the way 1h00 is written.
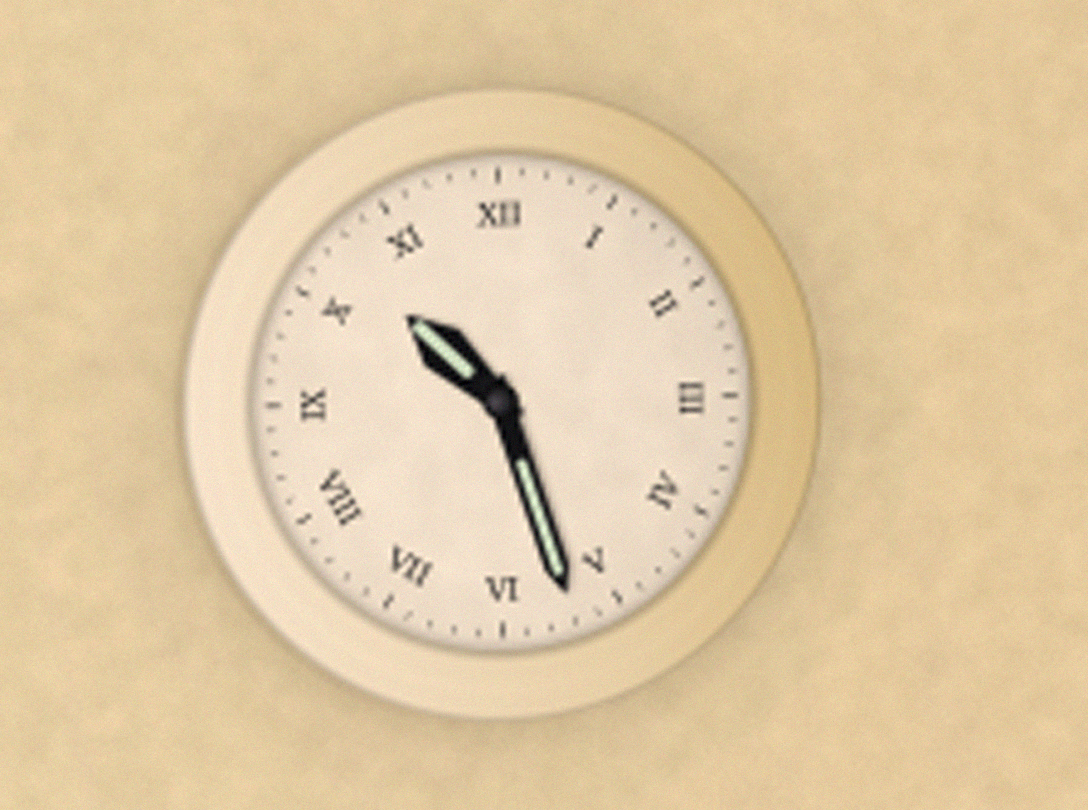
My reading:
10h27
